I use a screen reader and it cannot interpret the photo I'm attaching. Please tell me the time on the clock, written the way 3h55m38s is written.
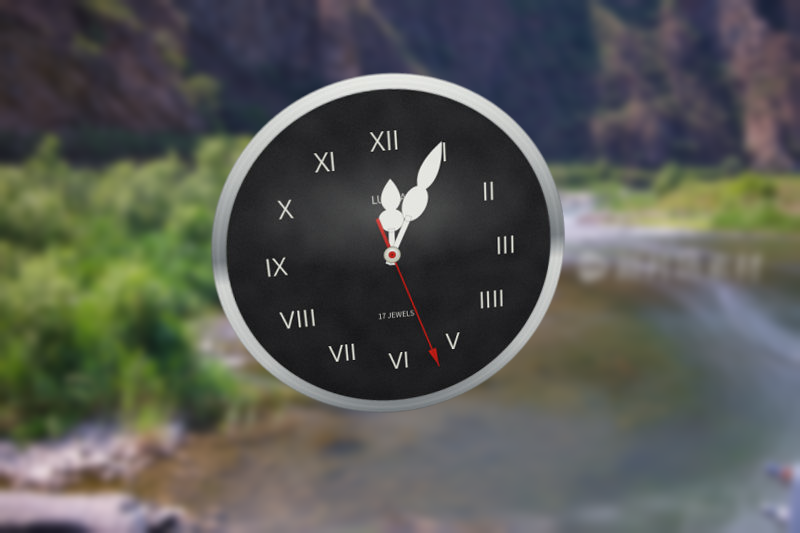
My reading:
12h04m27s
